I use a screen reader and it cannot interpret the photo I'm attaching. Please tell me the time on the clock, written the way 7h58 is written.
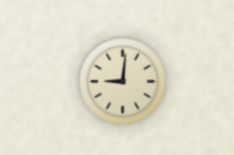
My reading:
9h01
